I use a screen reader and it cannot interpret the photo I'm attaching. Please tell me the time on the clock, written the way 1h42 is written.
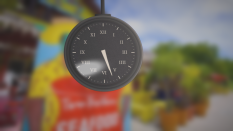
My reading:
5h27
